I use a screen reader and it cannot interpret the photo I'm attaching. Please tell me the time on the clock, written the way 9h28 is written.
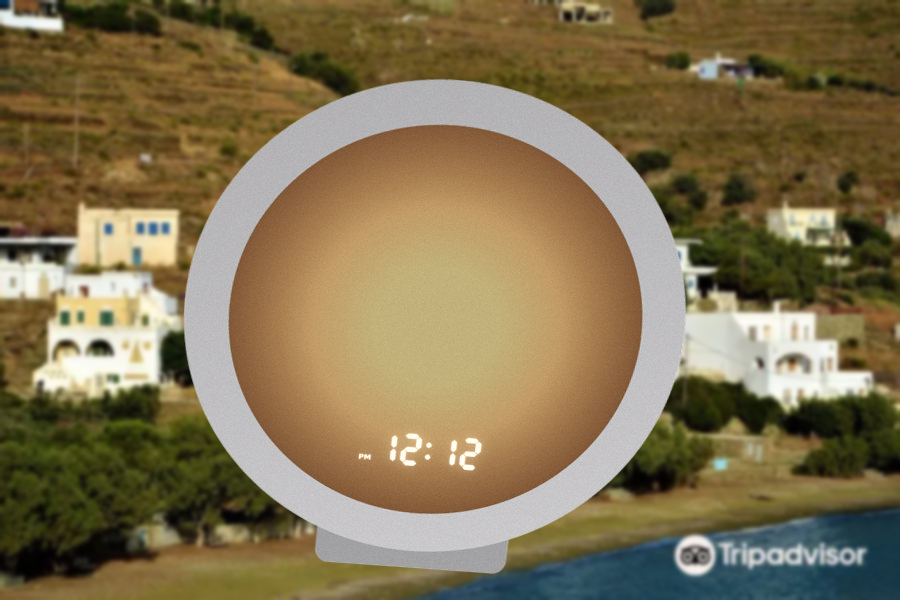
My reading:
12h12
